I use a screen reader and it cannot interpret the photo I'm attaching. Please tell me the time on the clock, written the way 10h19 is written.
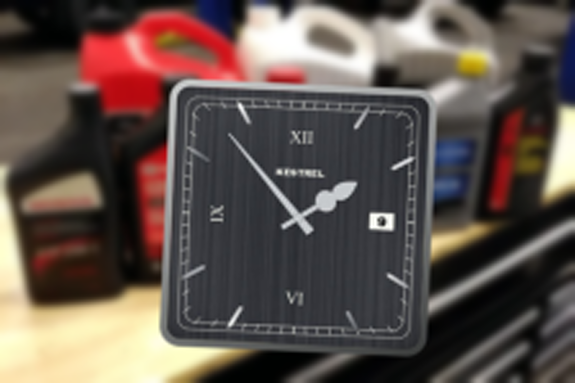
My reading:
1h53
